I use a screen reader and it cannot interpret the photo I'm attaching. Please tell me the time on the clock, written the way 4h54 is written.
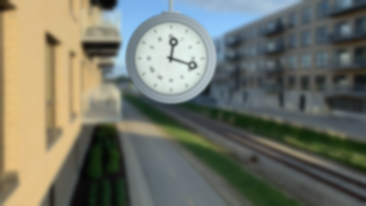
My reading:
12h18
